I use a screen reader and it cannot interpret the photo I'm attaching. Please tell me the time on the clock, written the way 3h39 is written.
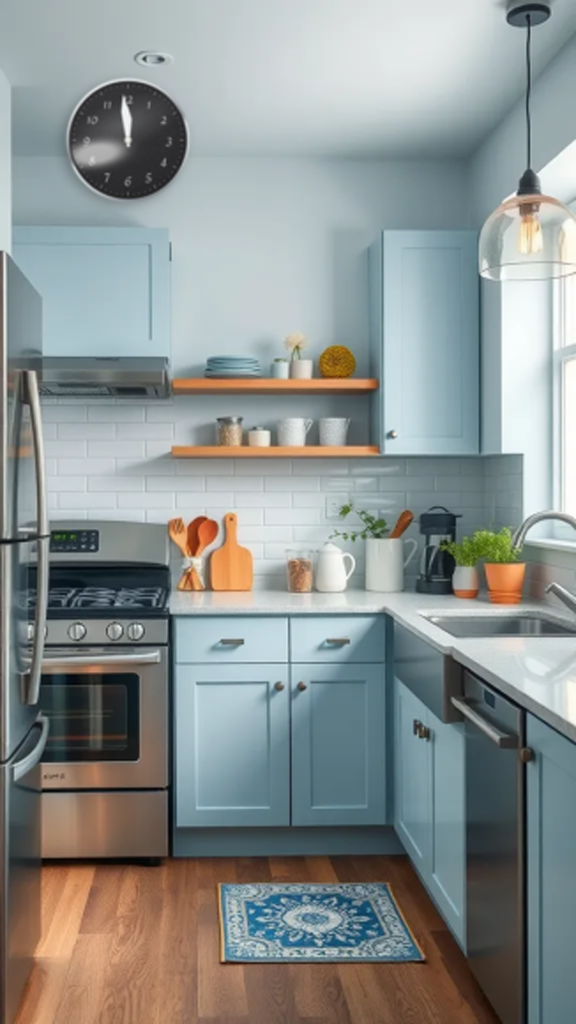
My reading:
11h59
